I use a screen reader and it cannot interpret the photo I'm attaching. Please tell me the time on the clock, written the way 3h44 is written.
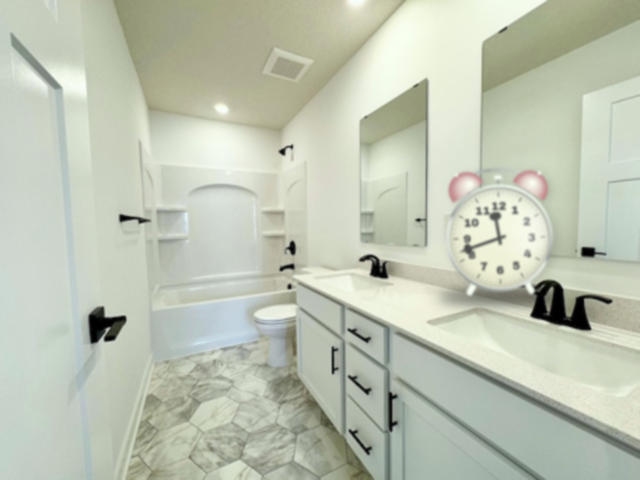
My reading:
11h42
